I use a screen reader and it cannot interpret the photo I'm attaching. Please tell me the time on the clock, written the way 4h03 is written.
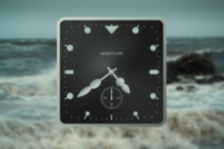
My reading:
4h39
